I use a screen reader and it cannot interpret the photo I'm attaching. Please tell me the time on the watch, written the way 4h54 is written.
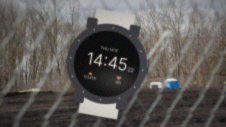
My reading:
14h45
